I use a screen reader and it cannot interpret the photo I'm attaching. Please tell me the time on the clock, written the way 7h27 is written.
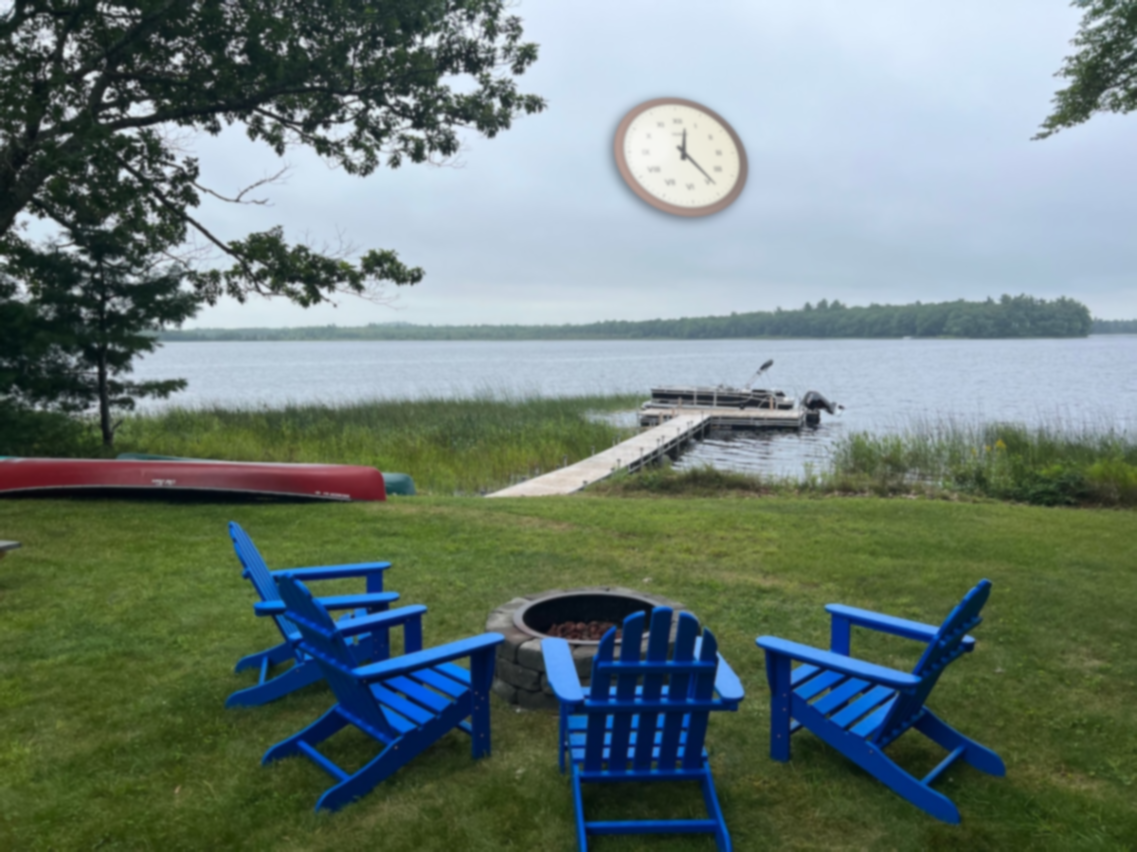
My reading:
12h24
